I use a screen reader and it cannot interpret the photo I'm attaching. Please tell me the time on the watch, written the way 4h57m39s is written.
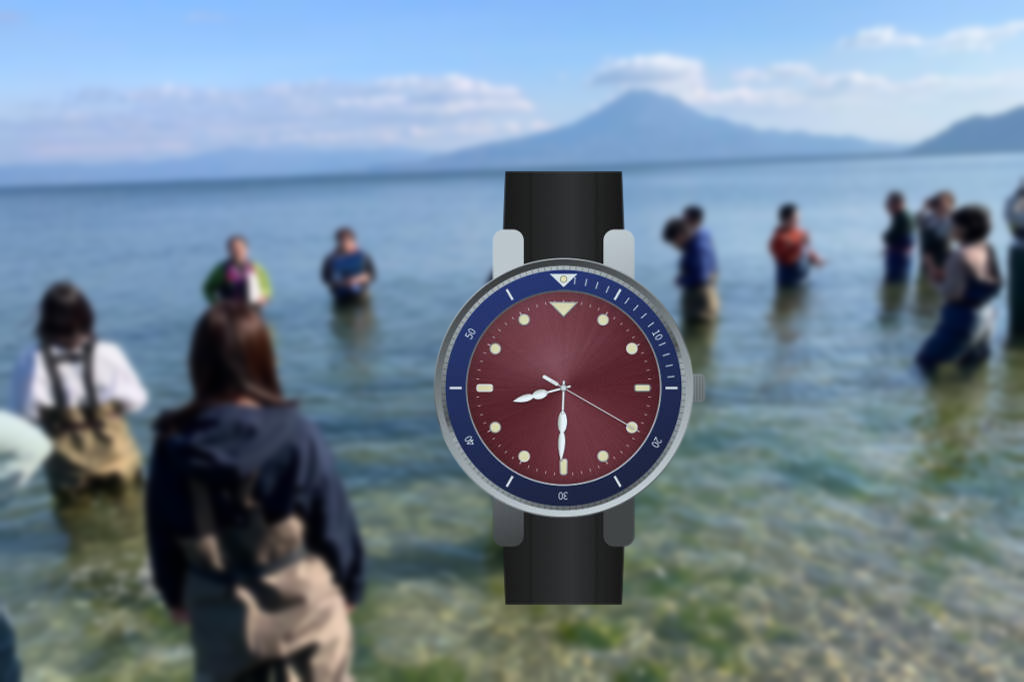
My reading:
8h30m20s
